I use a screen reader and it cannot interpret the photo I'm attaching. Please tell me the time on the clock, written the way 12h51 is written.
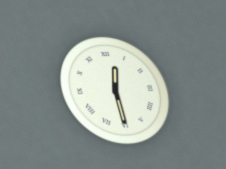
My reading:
12h30
